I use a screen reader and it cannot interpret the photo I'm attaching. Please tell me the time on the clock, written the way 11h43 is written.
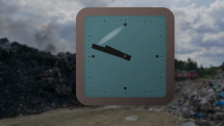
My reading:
9h48
